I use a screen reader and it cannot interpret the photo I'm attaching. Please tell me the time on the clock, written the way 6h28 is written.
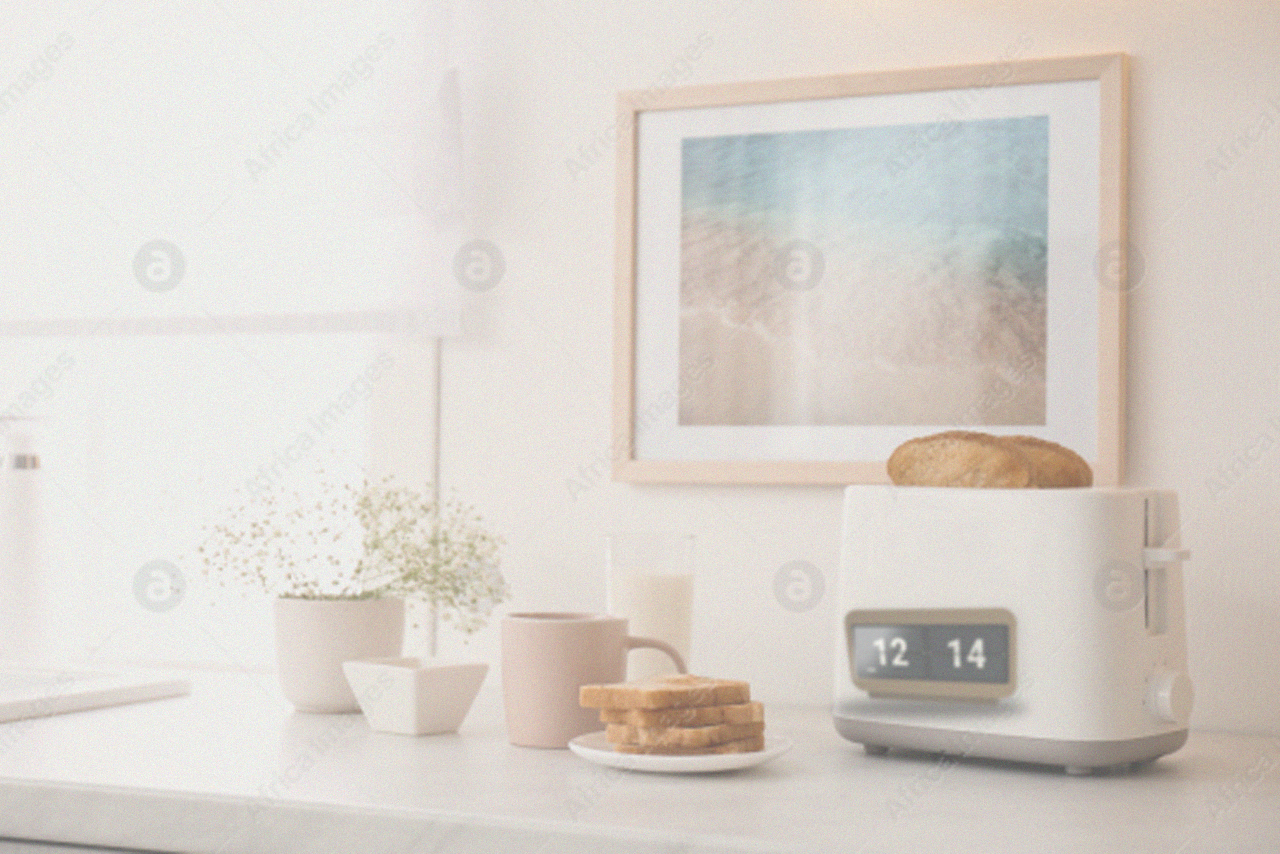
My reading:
12h14
